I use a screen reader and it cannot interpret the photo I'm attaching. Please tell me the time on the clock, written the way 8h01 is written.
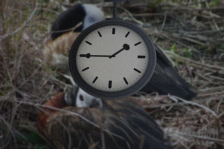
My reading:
1h45
